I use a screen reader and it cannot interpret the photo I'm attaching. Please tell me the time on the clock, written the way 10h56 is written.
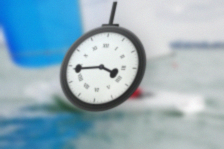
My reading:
3h44
